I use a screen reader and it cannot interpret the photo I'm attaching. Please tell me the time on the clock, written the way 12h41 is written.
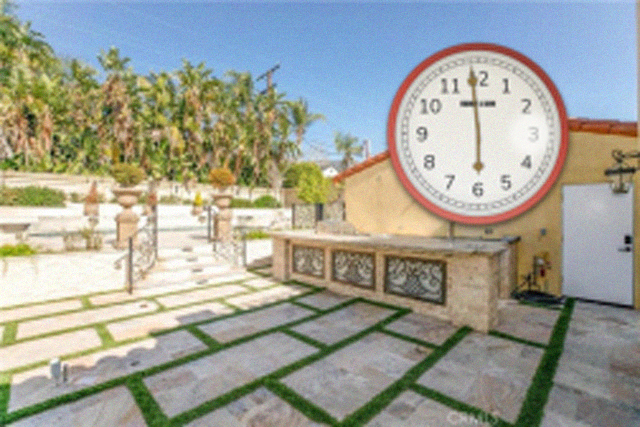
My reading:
5h59
